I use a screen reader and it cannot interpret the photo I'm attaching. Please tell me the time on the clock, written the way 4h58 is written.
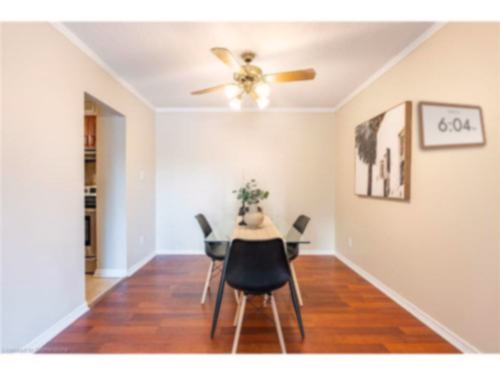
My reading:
6h04
